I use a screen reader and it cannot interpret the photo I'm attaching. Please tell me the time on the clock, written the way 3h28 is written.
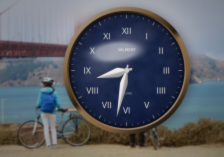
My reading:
8h32
